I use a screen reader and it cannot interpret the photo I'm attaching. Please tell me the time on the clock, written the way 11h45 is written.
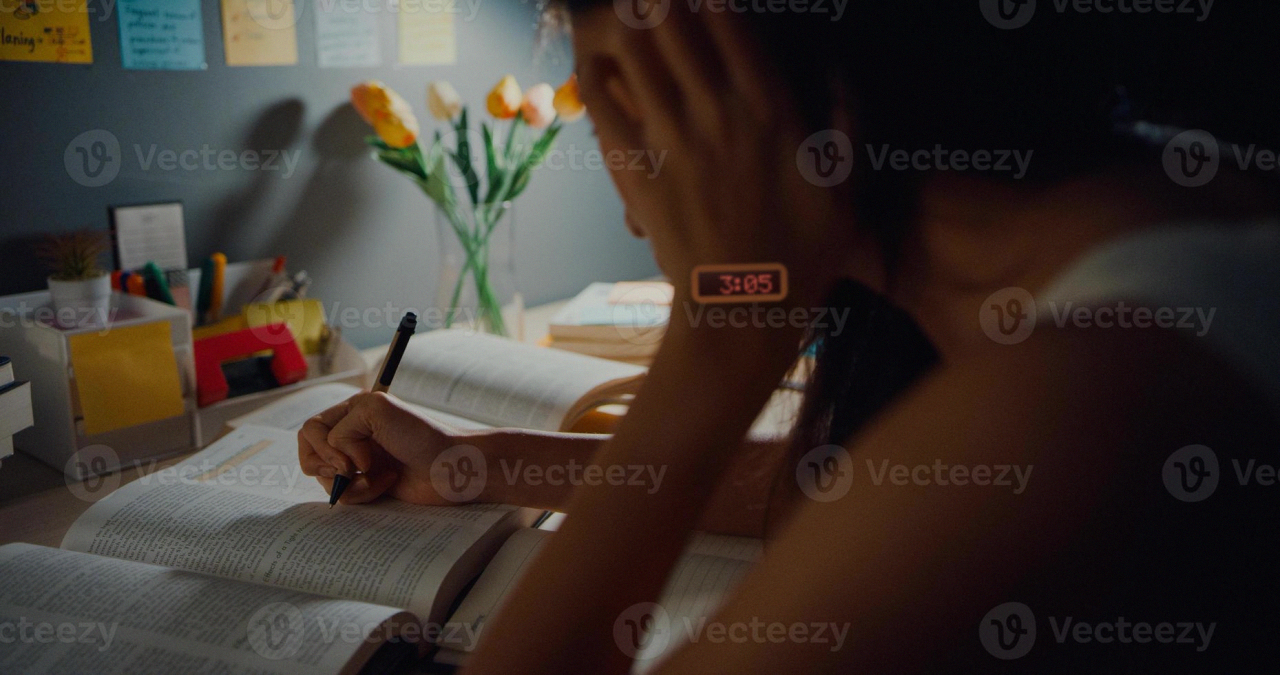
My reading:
3h05
